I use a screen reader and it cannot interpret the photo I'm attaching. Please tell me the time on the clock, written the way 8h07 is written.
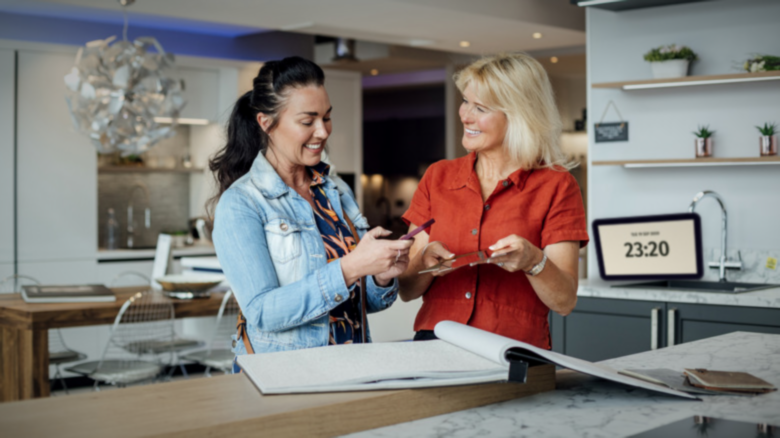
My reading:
23h20
